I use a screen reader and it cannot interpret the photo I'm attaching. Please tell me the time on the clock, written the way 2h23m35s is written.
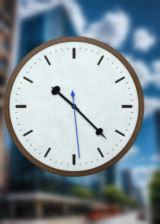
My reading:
10h22m29s
